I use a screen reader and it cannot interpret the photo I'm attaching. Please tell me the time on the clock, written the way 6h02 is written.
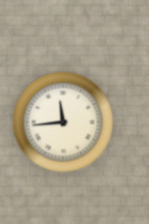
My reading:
11h44
